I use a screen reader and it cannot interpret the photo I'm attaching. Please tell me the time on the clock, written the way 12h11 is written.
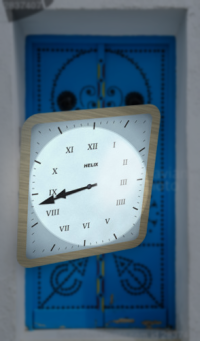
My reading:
8h43
